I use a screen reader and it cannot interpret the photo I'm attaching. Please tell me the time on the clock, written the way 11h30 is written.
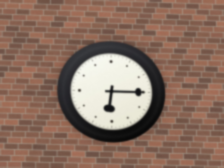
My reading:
6h15
